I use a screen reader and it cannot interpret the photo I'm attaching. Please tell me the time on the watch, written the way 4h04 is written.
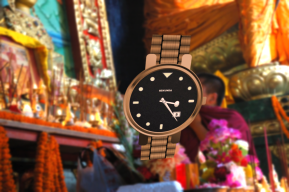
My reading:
3h24
